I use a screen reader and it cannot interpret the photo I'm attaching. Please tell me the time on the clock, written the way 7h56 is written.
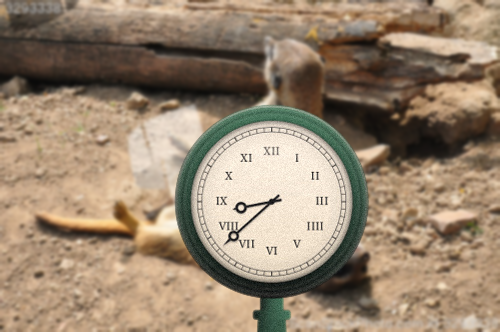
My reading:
8h38
